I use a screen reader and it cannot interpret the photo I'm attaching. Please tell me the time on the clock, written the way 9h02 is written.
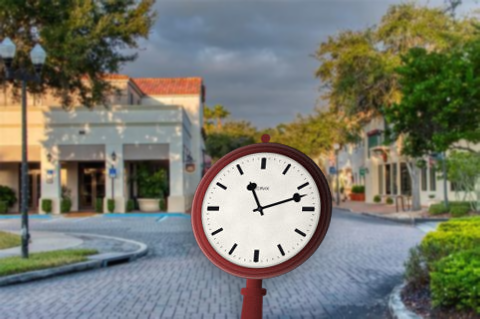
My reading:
11h12
